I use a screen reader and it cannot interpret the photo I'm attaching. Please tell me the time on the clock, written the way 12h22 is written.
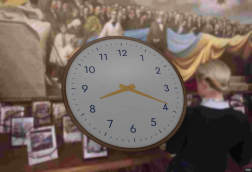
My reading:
8h19
